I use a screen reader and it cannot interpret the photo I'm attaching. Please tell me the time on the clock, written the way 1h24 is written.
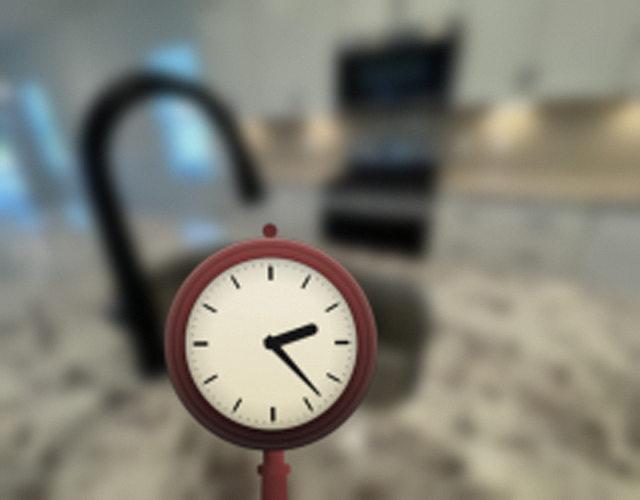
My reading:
2h23
